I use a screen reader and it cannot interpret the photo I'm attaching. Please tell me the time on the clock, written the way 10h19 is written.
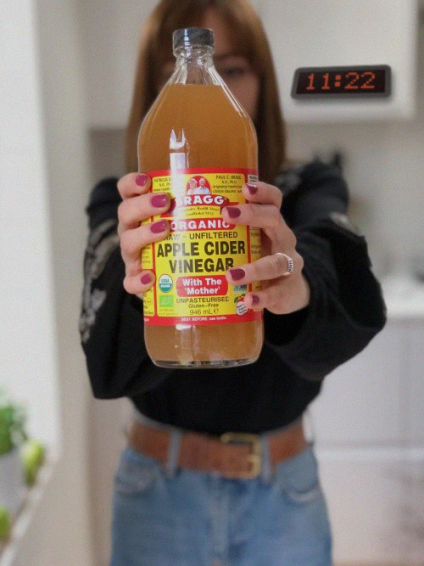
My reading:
11h22
